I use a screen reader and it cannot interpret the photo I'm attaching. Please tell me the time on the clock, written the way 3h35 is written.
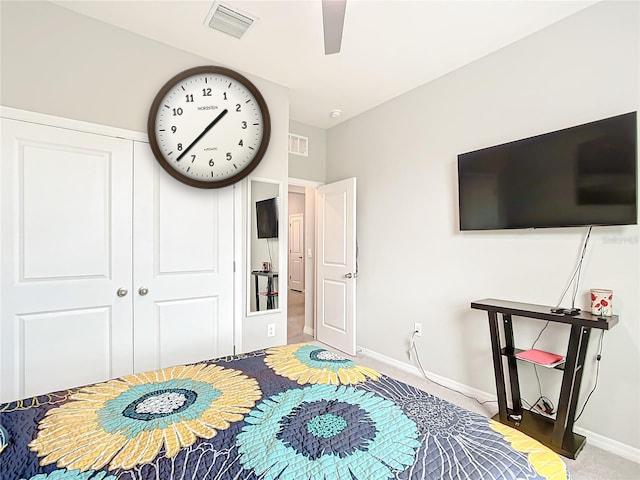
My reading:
1h38
